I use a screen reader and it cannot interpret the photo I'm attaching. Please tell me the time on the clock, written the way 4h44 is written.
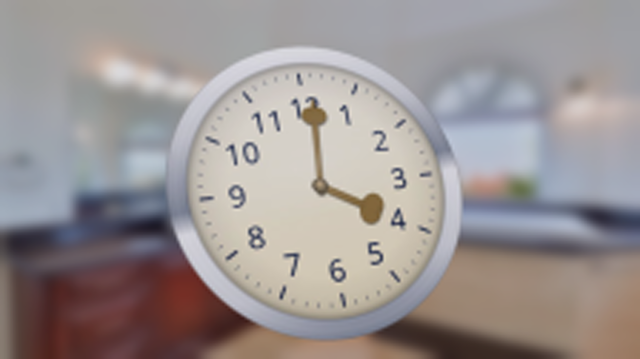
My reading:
4h01
